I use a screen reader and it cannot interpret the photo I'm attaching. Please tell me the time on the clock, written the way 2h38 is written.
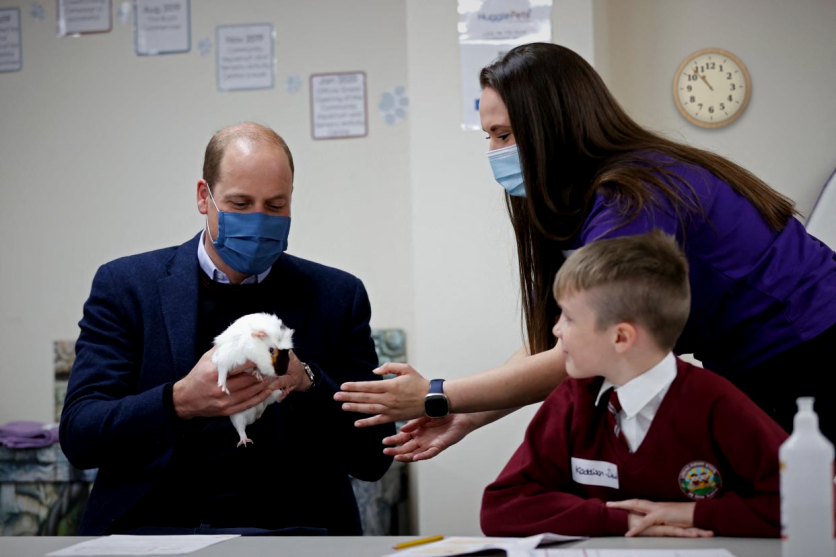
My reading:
10h53
